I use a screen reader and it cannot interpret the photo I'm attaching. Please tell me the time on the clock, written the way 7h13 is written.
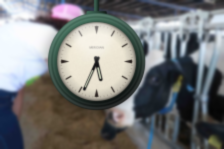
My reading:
5h34
